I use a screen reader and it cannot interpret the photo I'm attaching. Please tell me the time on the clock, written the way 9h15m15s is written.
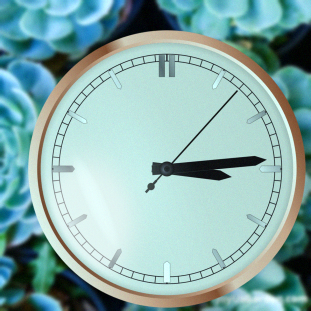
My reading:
3h14m07s
